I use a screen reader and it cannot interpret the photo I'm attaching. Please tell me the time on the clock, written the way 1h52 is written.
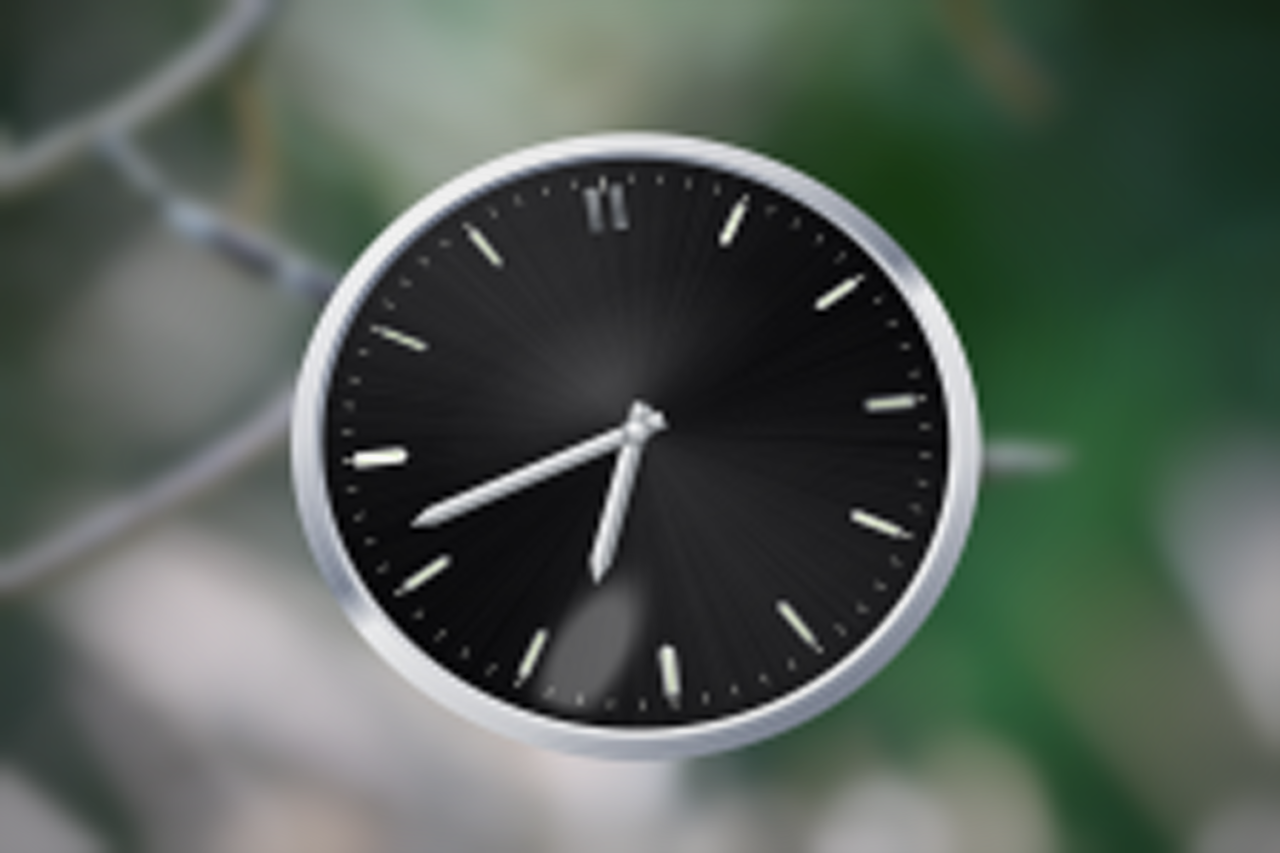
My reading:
6h42
